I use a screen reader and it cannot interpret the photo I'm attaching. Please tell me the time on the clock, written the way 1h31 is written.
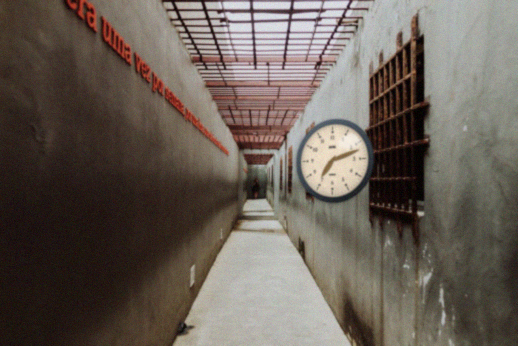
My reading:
7h12
